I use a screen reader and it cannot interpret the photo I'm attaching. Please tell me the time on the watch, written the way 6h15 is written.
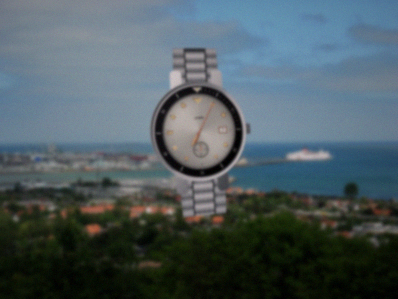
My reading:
7h05
